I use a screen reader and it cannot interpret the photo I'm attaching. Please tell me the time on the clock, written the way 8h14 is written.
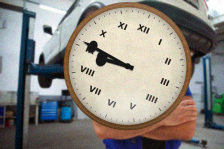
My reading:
8h46
